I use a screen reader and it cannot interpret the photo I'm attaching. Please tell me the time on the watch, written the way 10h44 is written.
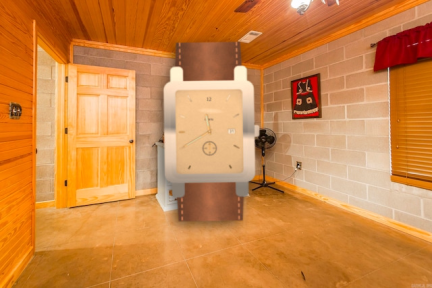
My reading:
11h40
